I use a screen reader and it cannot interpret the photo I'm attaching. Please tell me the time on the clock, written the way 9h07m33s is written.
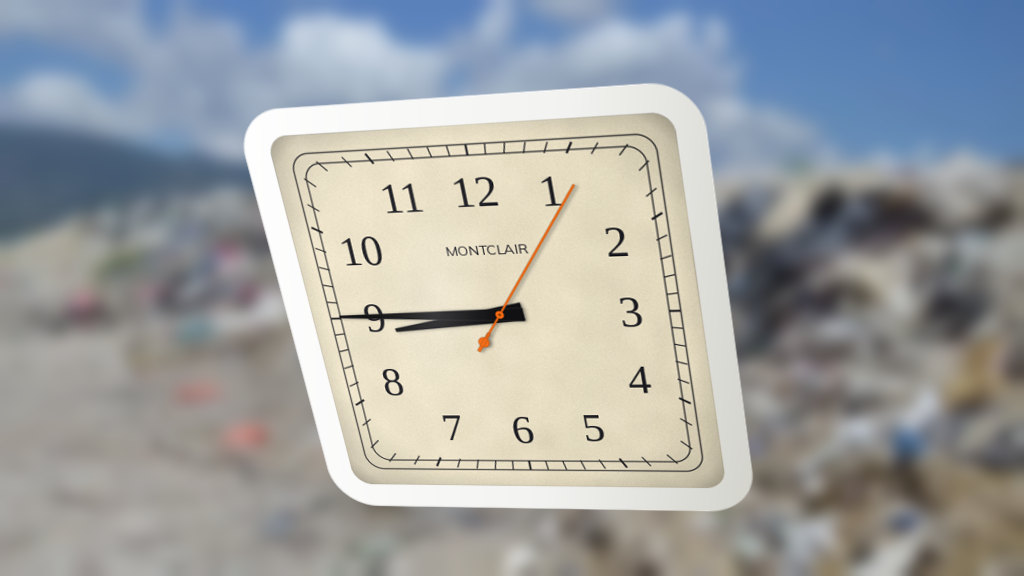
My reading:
8h45m06s
